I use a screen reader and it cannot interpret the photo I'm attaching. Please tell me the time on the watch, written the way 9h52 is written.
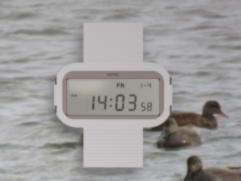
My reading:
14h03
